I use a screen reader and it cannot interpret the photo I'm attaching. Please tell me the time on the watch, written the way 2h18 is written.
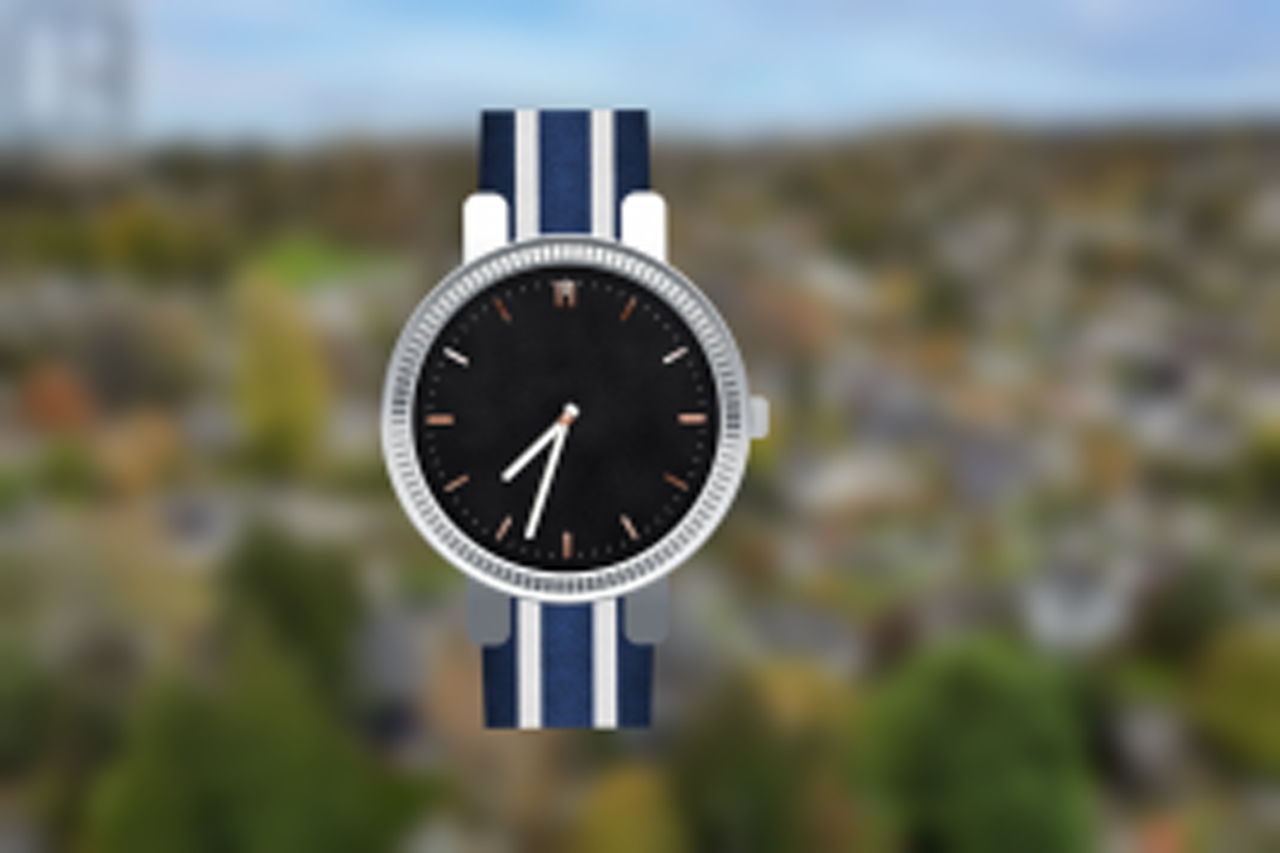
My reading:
7h33
